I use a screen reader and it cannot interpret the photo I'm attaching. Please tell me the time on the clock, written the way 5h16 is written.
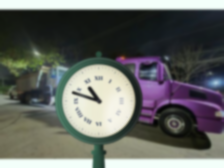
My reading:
10h48
